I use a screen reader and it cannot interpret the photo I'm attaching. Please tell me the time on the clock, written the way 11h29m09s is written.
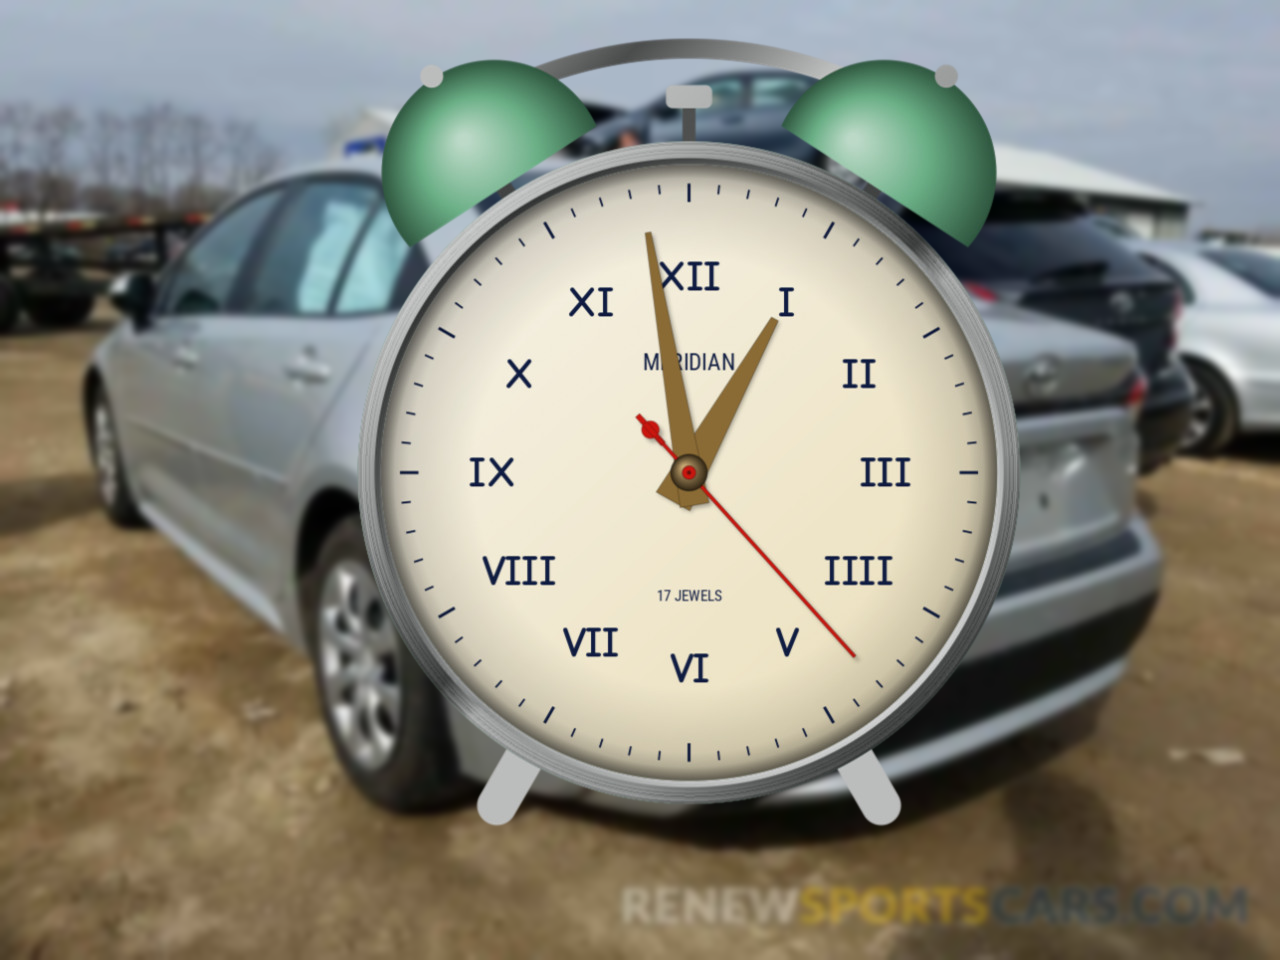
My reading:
12h58m23s
